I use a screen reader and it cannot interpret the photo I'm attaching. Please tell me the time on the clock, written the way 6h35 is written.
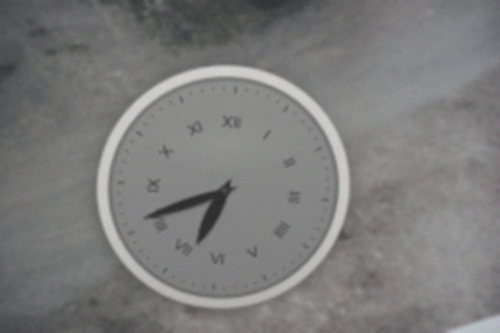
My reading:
6h41
